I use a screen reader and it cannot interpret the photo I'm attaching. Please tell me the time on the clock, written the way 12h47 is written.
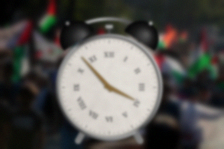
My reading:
3h53
